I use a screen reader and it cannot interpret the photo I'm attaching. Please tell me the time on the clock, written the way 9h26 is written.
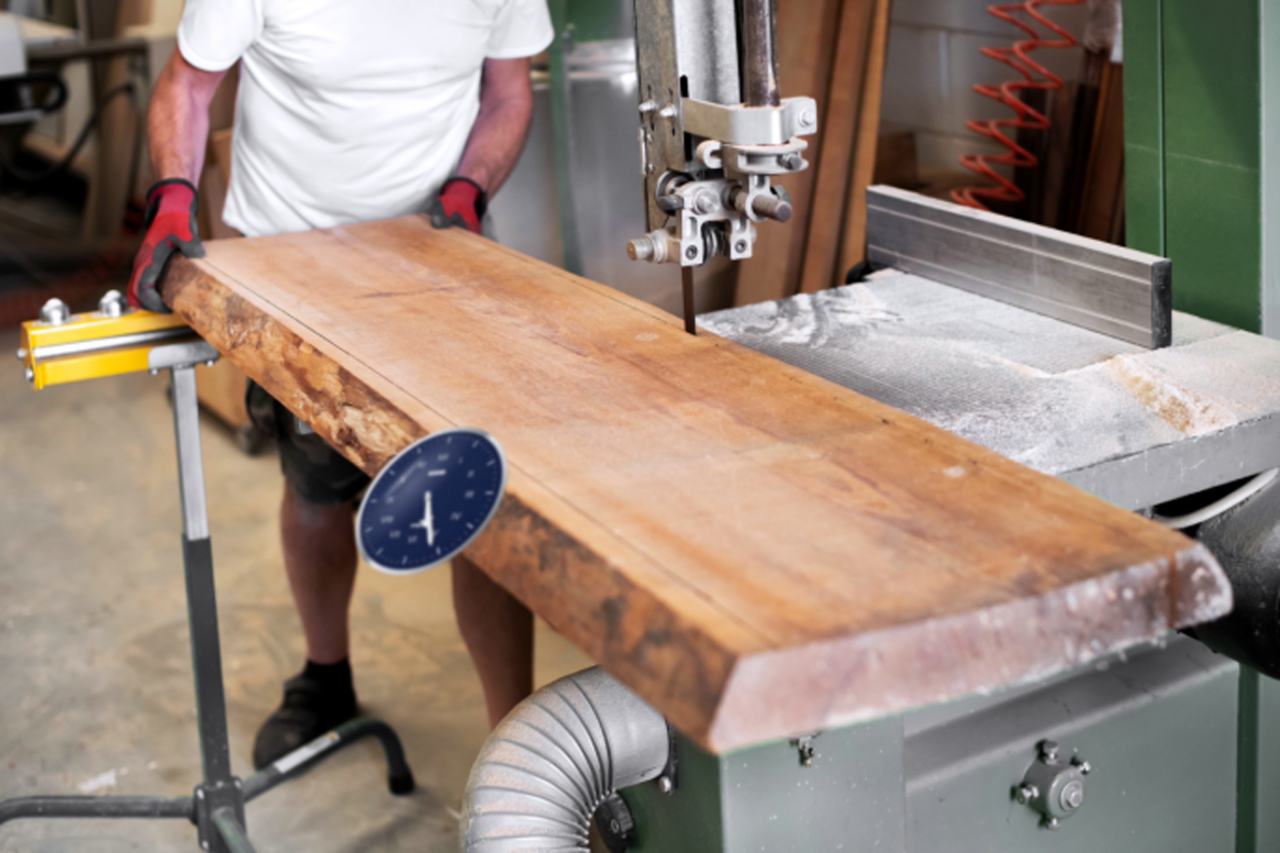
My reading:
5h26
